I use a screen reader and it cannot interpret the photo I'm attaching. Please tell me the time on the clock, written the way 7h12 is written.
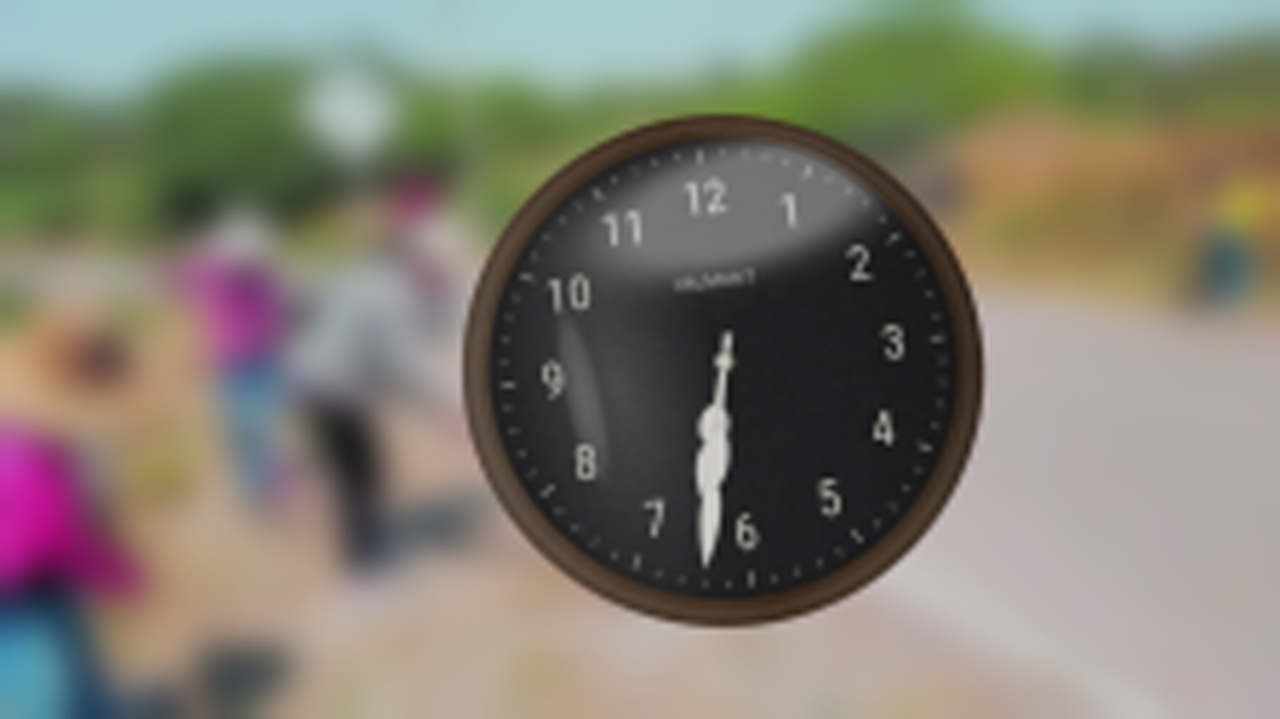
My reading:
6h32
